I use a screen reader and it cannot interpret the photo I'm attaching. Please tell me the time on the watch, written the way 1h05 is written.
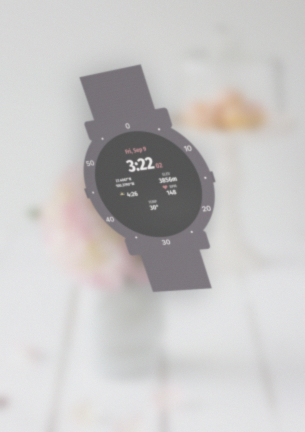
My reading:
3h22
